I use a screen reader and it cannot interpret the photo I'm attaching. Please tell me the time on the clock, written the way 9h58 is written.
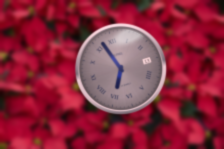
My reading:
6h57
